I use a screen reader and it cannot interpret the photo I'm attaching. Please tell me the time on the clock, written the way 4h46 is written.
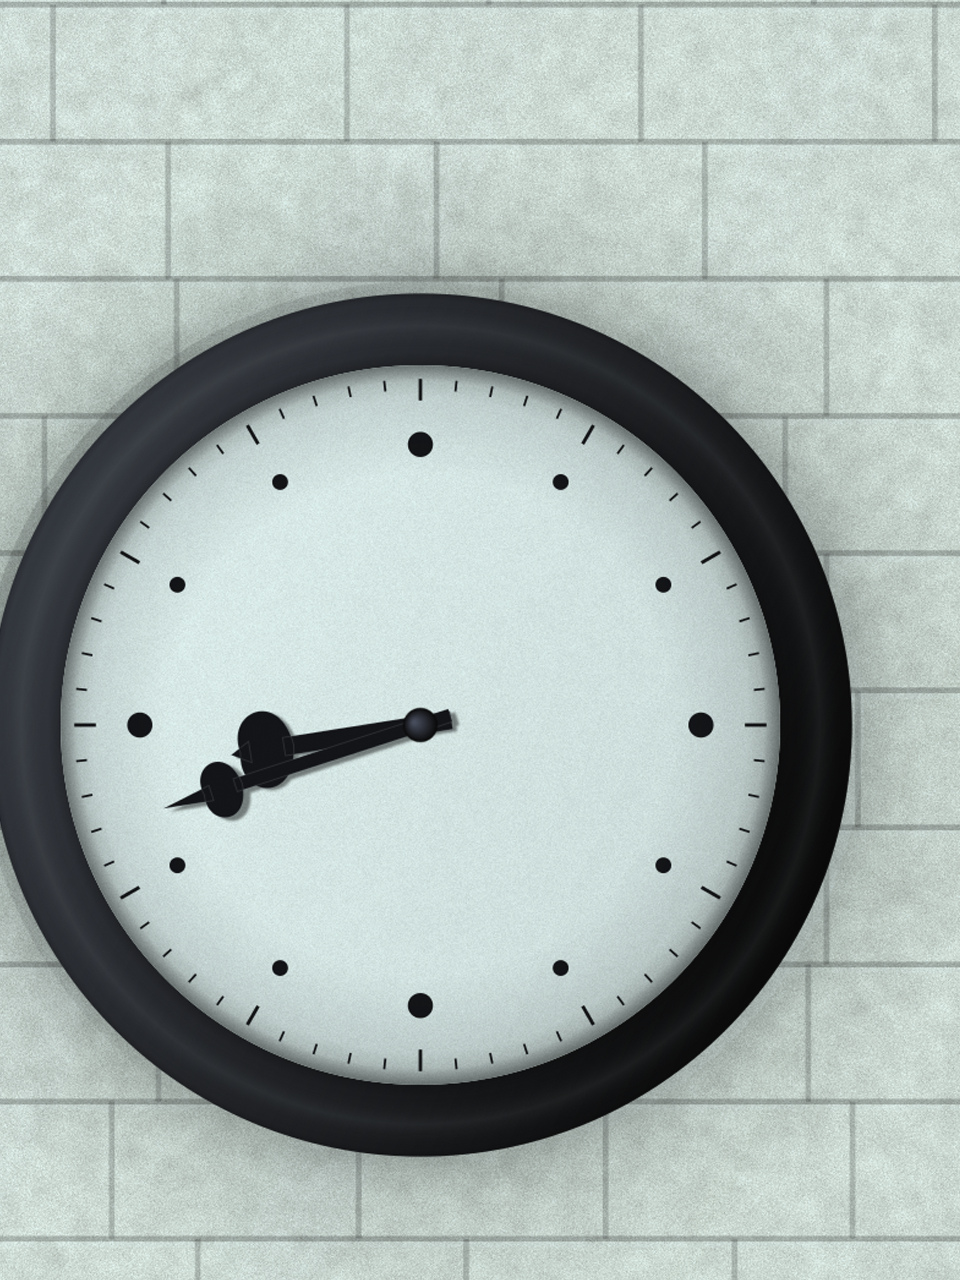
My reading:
8h42
